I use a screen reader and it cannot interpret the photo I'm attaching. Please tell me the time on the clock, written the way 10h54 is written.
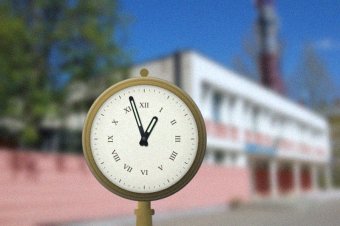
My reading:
12h57
